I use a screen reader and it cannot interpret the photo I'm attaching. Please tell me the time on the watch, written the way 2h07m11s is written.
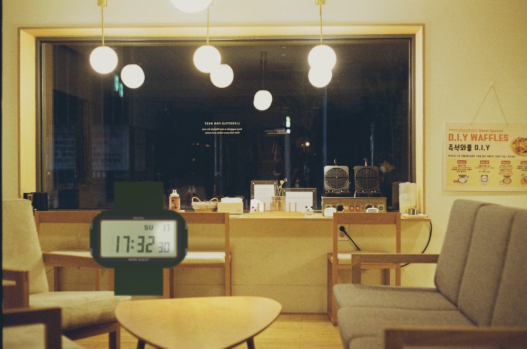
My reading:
17h32m30s
